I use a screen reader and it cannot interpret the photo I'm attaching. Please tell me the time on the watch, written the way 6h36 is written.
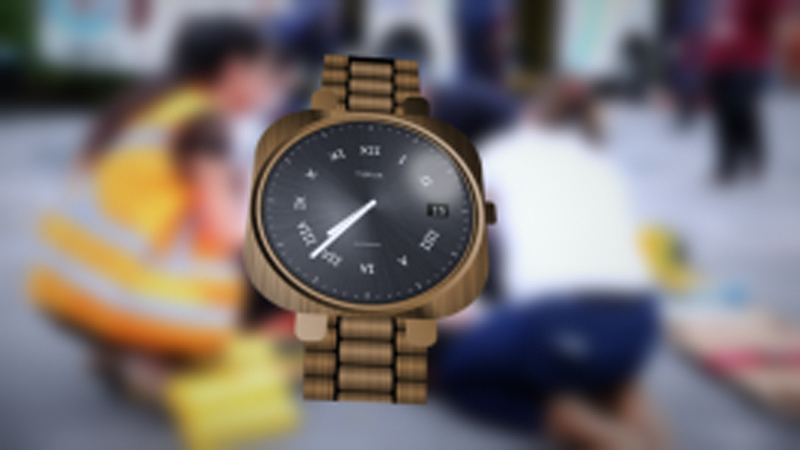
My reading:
7h37
